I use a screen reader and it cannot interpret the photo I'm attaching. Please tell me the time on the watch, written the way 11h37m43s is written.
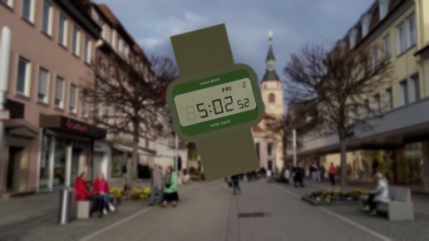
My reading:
5h02m52s
